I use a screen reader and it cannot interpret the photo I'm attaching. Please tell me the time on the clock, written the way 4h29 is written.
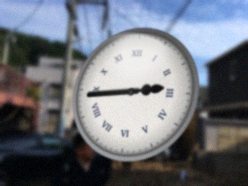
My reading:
2h44
